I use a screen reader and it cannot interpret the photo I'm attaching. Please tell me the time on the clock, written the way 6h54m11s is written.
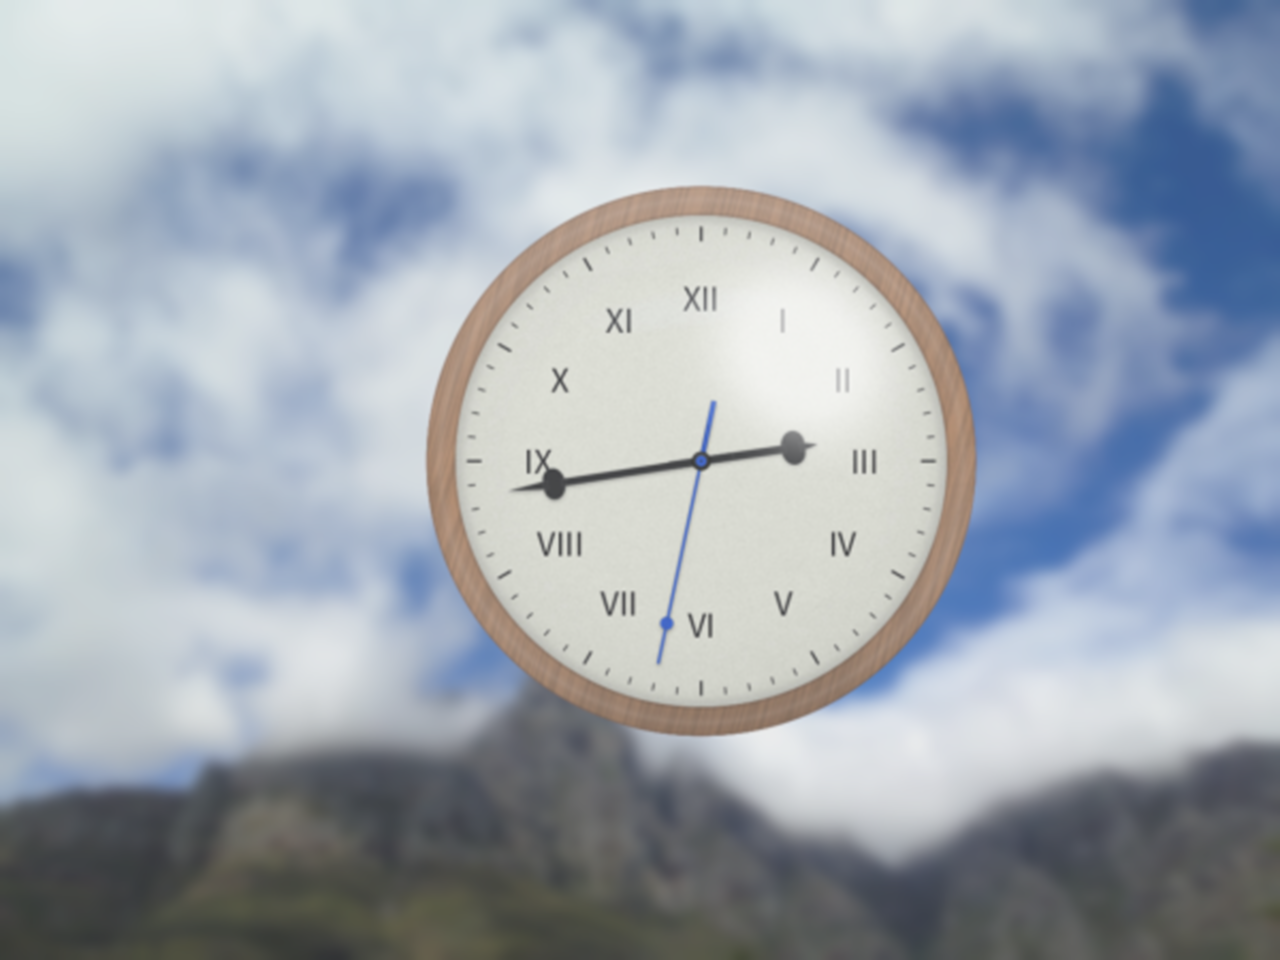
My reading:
2h43m32s
